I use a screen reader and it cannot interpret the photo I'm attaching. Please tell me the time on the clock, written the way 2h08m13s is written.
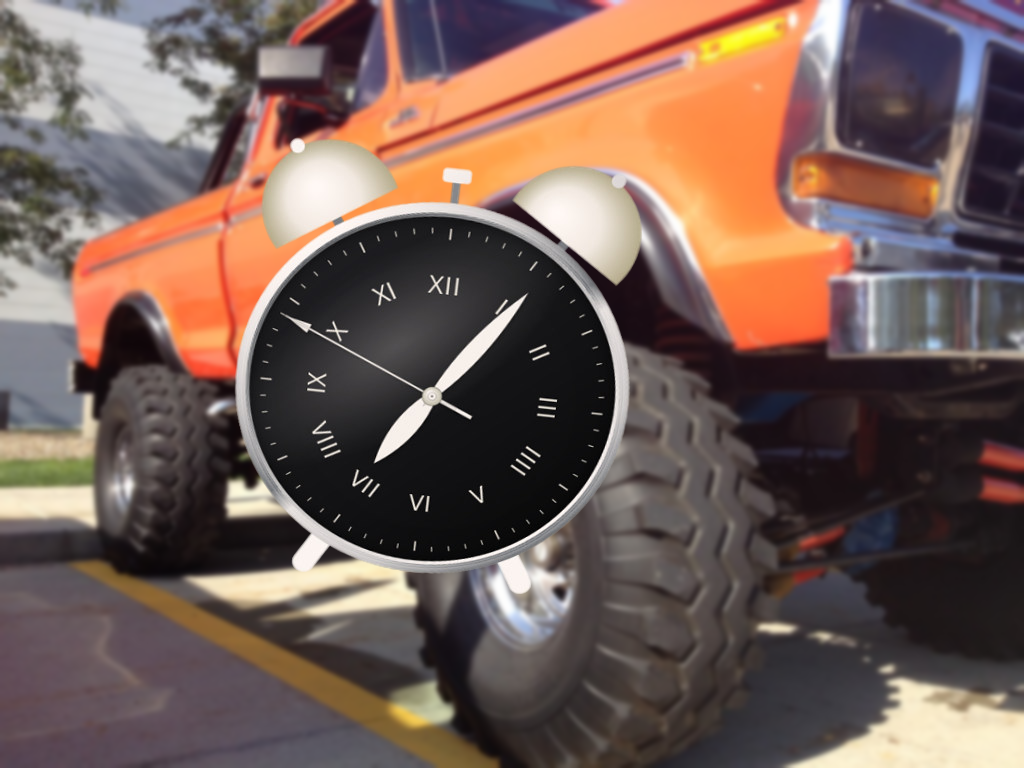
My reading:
7h05m49s
